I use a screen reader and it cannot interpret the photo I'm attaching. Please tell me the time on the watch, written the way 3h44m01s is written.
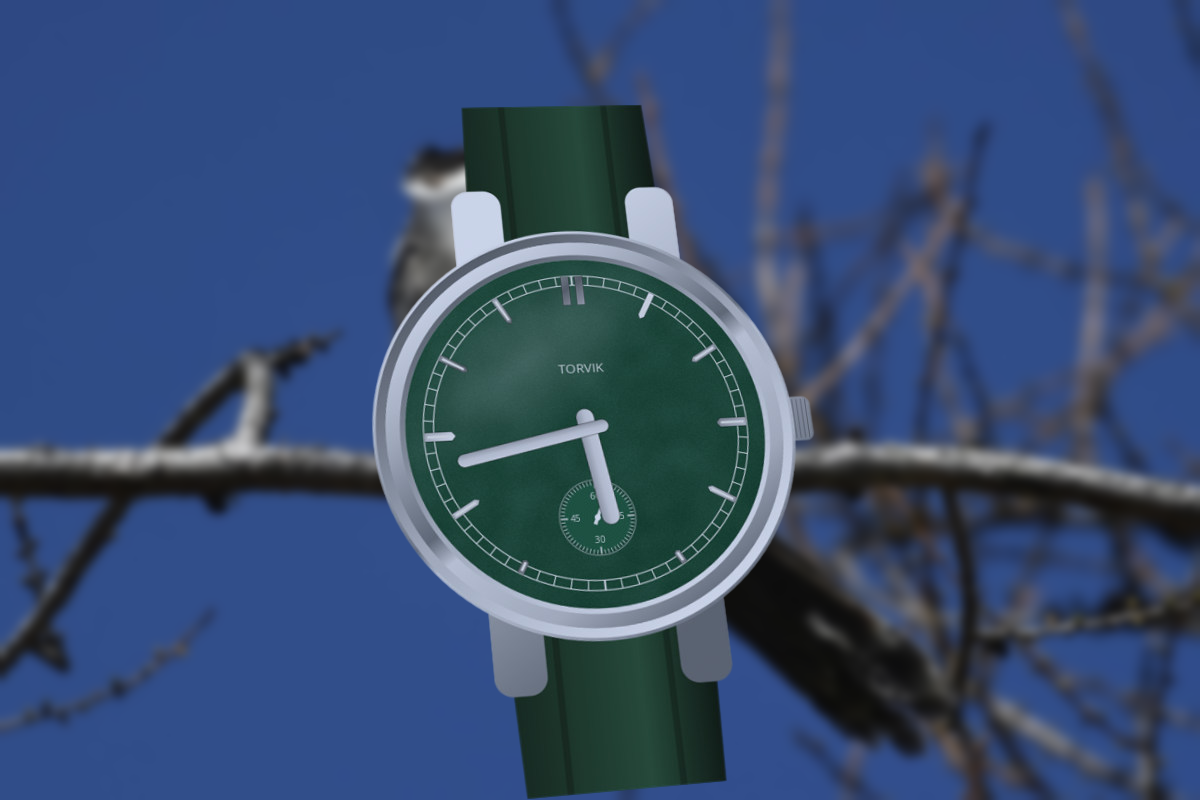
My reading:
5h43m04s
